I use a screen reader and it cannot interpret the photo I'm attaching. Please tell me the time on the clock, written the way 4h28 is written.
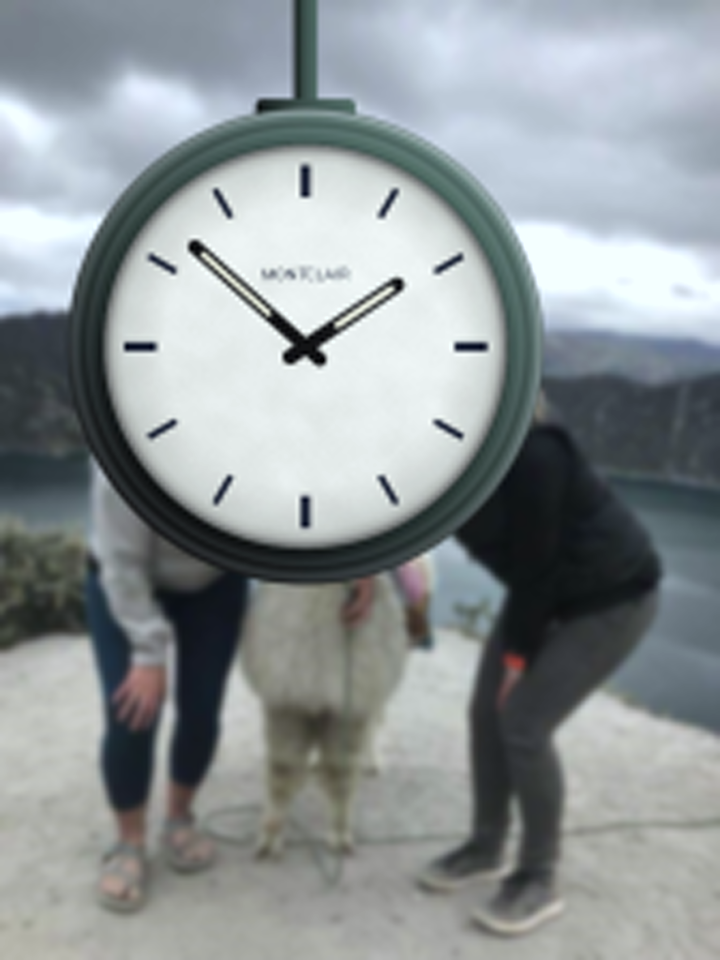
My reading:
1h52
